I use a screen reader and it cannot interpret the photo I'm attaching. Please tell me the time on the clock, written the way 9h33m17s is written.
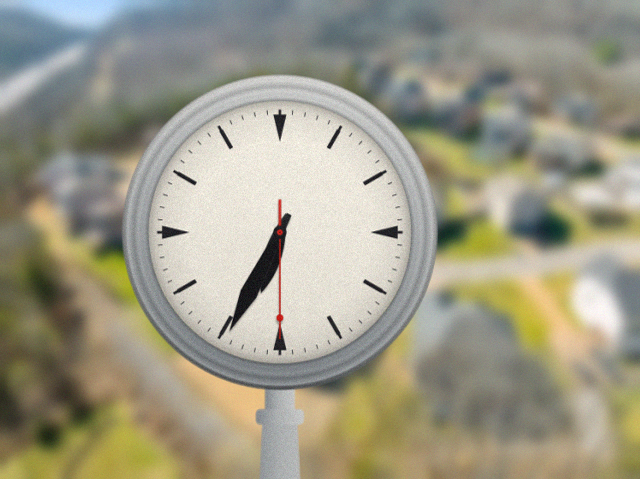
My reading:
6h34m30s
